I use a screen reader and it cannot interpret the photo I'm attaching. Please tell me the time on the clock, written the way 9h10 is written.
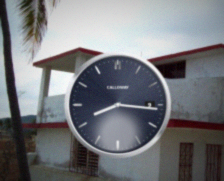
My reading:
8h16
